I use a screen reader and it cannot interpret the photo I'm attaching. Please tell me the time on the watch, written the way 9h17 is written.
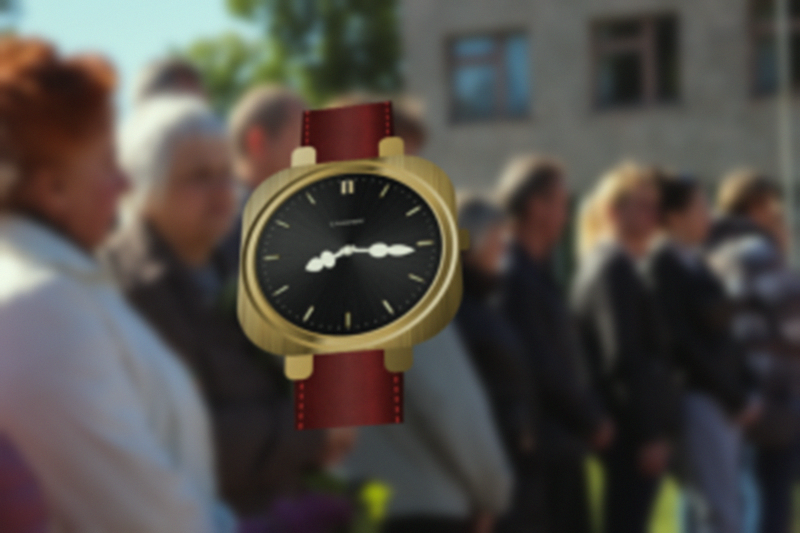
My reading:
8h16
